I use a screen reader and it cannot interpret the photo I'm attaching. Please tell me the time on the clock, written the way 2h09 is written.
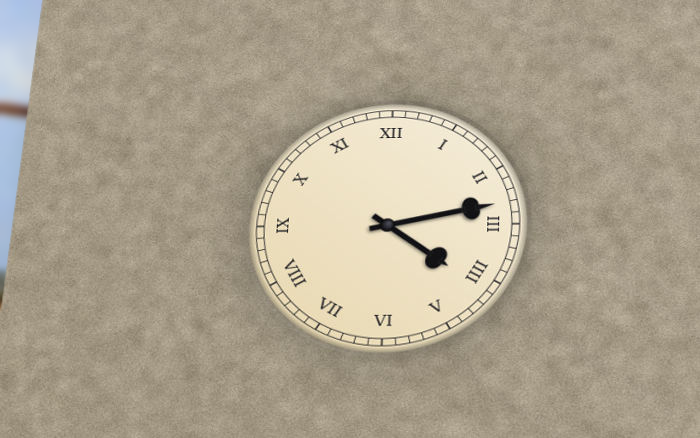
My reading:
4h13
